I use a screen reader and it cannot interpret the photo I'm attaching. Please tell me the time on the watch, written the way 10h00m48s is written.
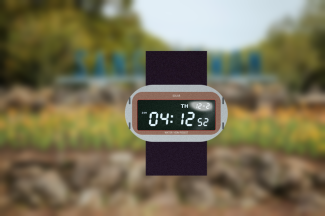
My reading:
4h12m52s
